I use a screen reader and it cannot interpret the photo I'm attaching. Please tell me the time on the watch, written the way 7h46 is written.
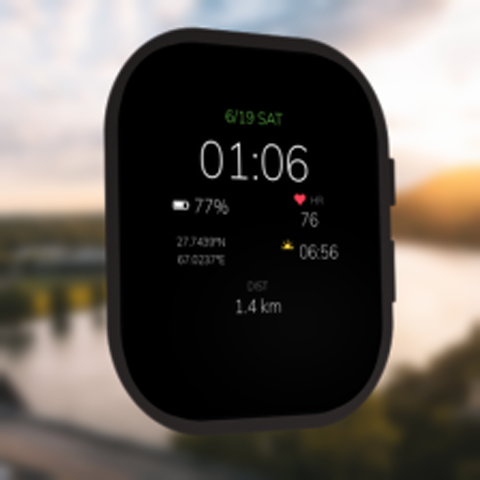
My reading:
1h06
